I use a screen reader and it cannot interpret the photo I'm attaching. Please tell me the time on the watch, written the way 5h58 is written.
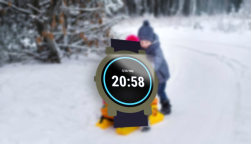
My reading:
20h58
